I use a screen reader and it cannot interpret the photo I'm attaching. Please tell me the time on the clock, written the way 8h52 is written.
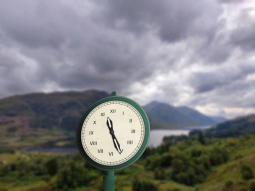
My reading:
11h26
